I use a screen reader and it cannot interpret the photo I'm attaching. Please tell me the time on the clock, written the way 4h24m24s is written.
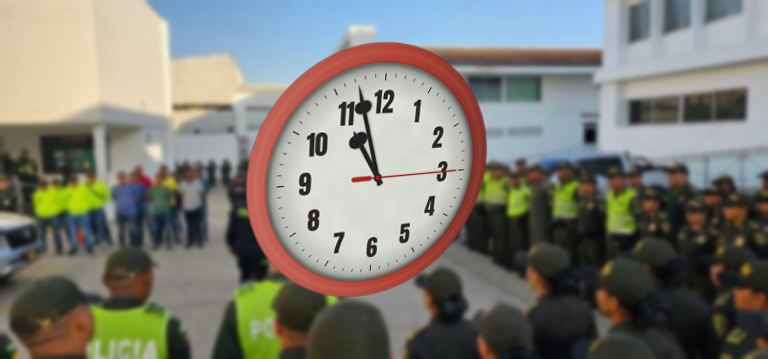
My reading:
10h57m15s
